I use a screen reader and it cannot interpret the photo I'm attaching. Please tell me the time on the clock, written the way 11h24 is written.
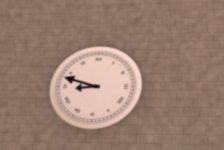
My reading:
8h48
